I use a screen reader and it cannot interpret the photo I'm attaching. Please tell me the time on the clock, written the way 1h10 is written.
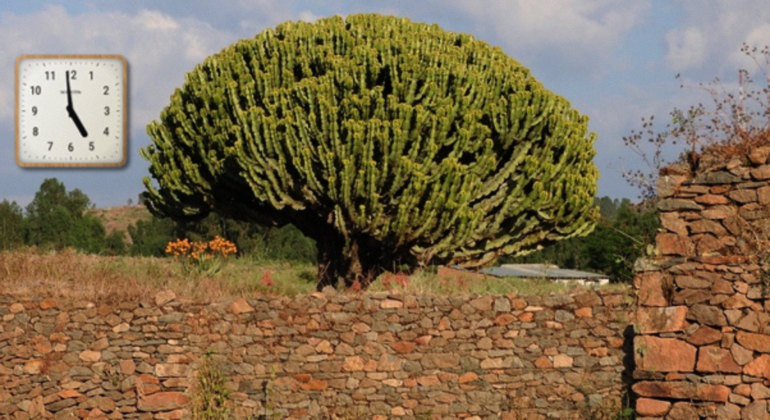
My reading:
4h59
